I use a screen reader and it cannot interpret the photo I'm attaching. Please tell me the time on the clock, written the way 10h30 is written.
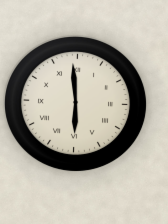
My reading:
5h59
